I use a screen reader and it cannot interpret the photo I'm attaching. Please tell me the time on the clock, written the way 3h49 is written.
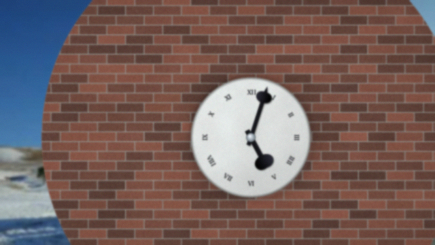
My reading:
5h03
